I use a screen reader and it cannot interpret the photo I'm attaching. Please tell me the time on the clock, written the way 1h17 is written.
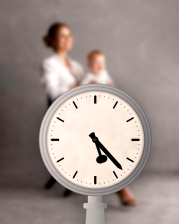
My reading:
5h23
